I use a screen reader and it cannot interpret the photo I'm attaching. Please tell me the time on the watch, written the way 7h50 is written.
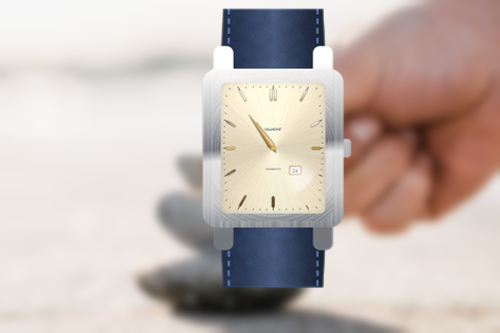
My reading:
10h54
